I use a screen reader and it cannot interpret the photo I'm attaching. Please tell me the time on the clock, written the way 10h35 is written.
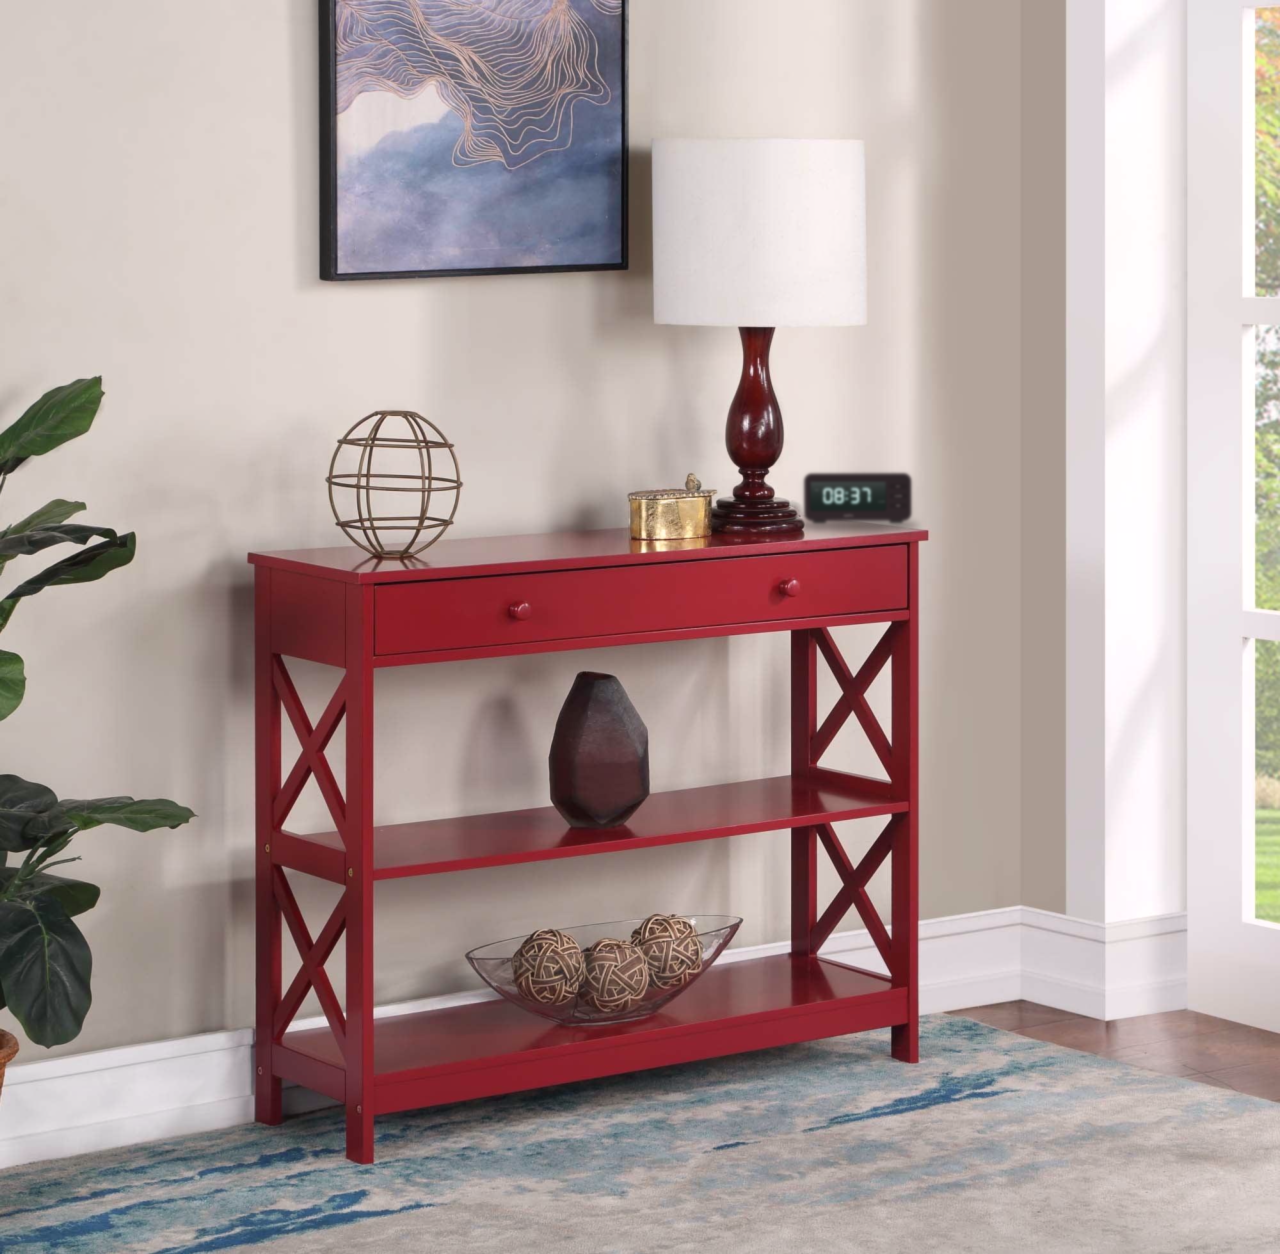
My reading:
8h37
